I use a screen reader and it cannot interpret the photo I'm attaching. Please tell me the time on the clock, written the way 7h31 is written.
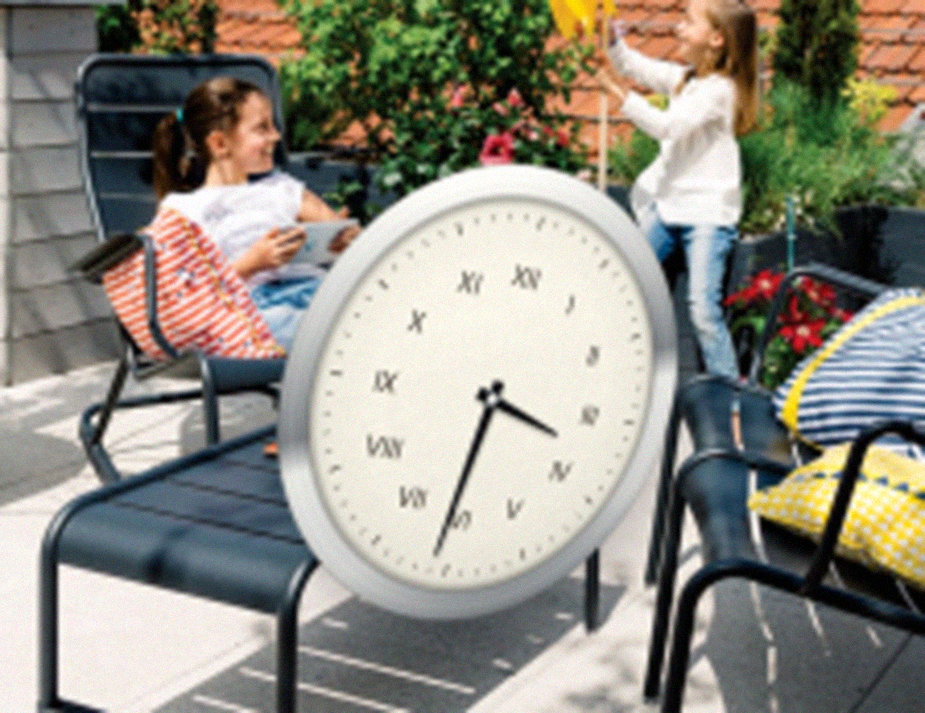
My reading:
3h31
